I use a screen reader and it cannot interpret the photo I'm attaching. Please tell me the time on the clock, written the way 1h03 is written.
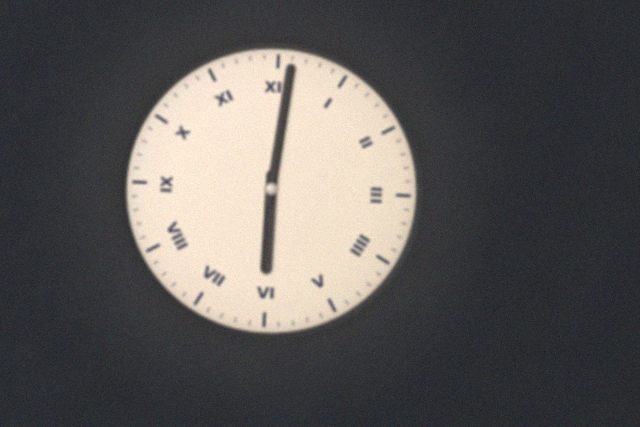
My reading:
6h01
